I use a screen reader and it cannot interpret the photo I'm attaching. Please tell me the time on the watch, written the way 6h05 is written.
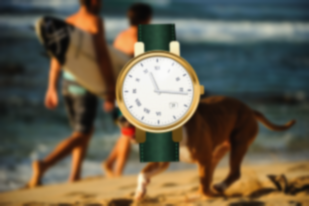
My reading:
11h16
